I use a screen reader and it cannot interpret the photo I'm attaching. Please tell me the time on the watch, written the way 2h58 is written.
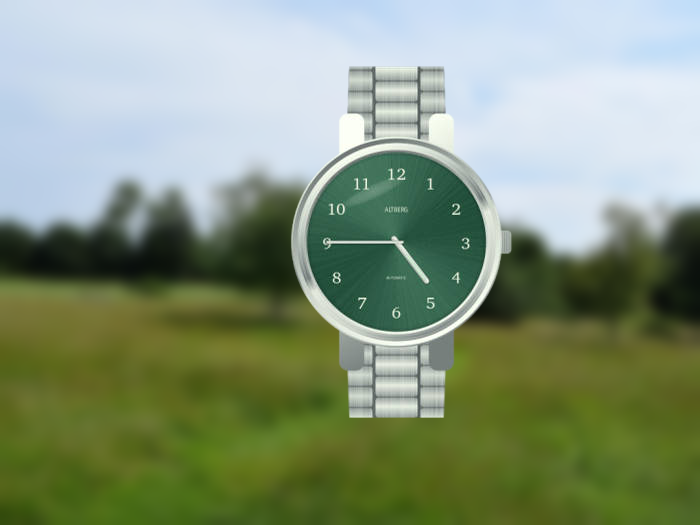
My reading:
4h45
